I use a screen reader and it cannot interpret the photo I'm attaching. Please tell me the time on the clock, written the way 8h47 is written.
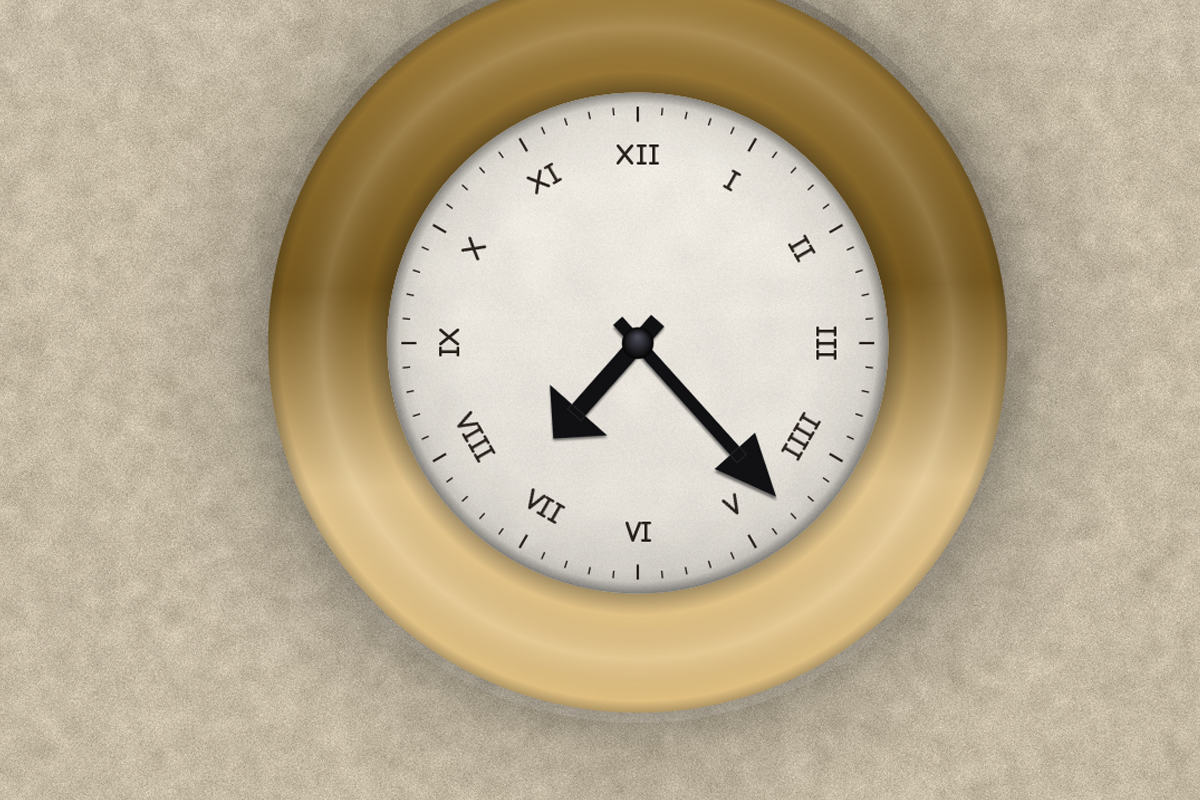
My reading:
7h23
